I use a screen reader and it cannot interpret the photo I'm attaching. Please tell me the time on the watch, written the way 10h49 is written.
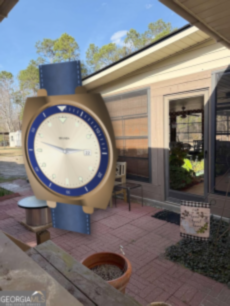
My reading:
2h48
